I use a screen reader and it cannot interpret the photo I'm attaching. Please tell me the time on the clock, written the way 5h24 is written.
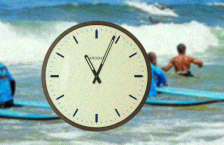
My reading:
11h04
